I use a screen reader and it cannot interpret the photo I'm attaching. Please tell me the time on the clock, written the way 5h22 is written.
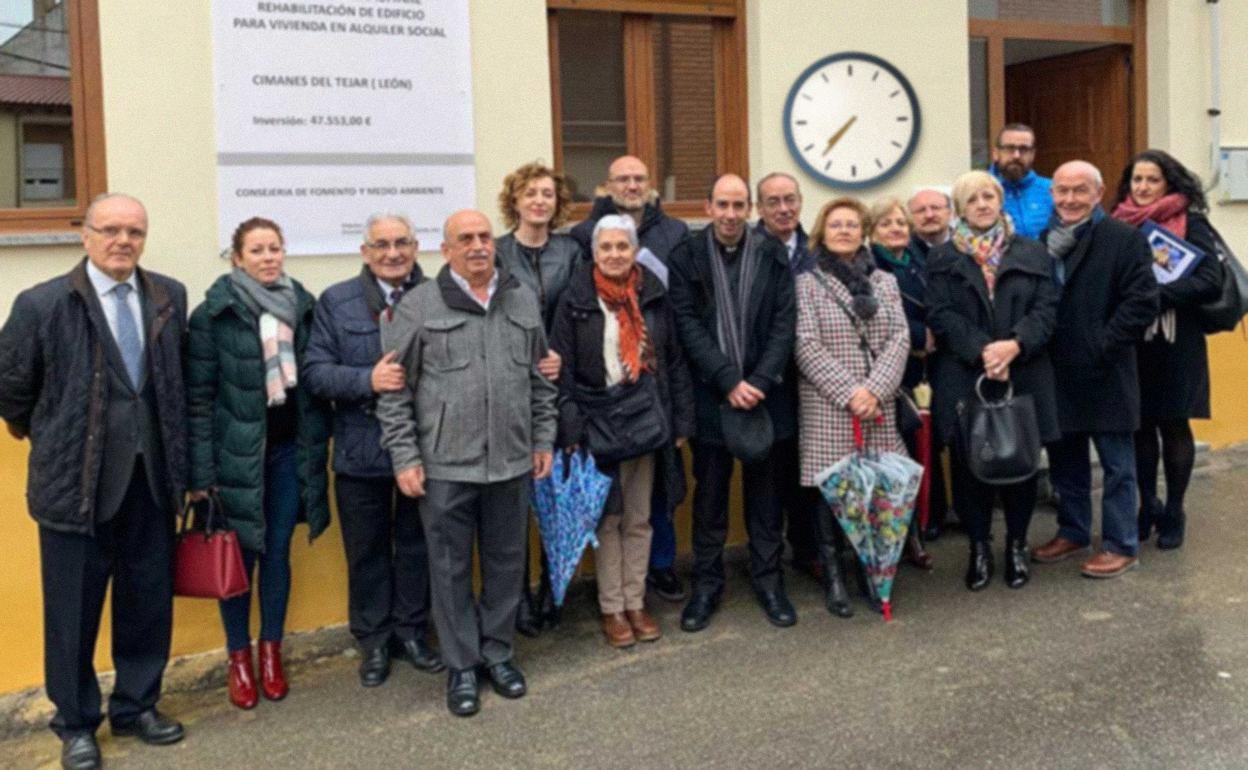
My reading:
7h37
